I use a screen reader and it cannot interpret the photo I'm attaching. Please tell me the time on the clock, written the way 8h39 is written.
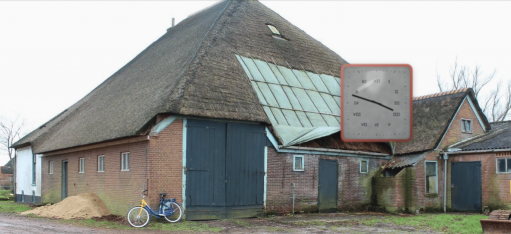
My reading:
3h48
